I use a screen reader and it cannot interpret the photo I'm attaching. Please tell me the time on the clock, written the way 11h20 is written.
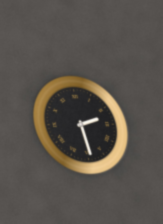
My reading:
2h29
